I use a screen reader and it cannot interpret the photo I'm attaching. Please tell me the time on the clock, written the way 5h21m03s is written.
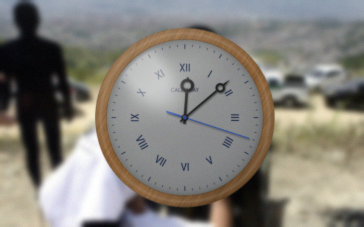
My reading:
12h08m18s
